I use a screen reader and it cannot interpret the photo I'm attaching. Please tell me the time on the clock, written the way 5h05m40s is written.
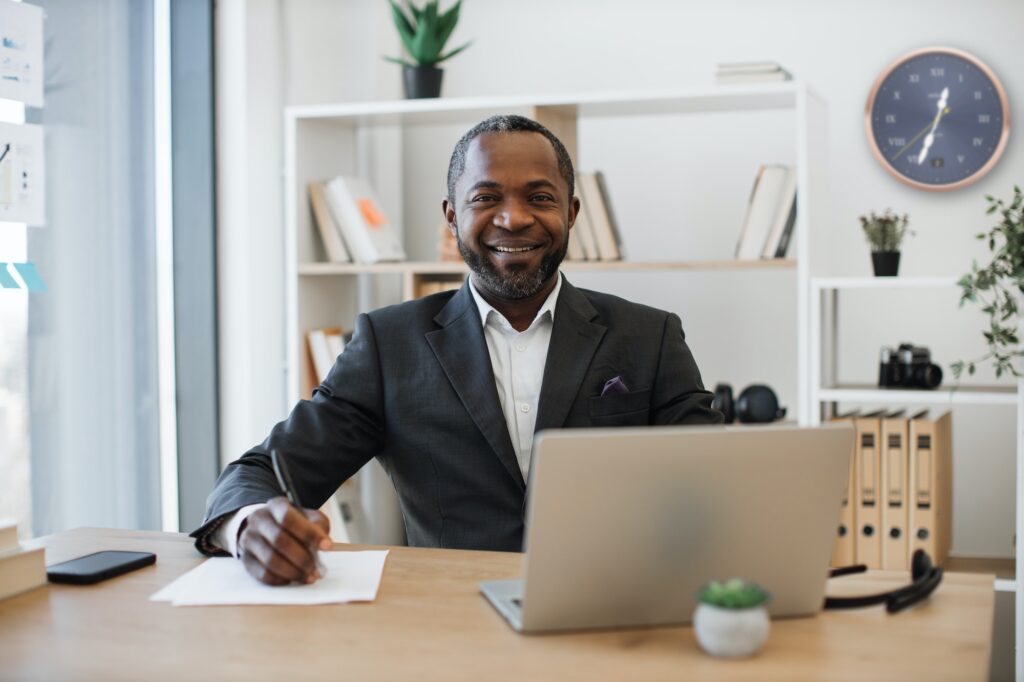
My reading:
12h33m38s
